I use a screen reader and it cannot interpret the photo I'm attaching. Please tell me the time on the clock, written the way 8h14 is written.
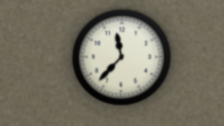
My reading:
11h37
